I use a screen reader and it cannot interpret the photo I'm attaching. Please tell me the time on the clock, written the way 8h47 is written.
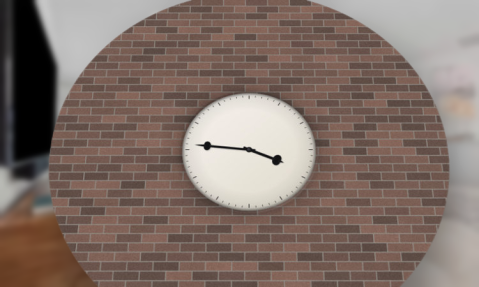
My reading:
3h46
